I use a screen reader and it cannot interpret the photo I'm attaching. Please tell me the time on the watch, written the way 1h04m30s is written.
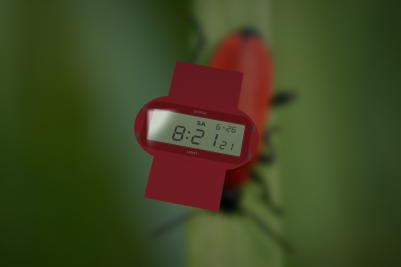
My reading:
8h21m21s
